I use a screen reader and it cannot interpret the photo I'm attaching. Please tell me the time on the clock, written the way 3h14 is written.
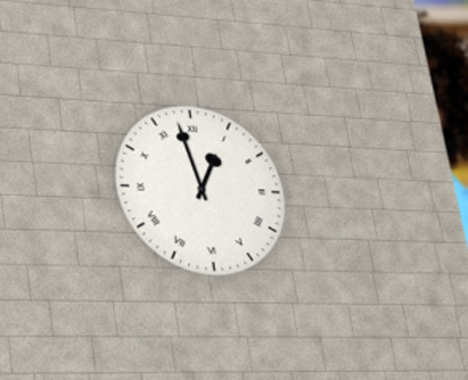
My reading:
12h58
